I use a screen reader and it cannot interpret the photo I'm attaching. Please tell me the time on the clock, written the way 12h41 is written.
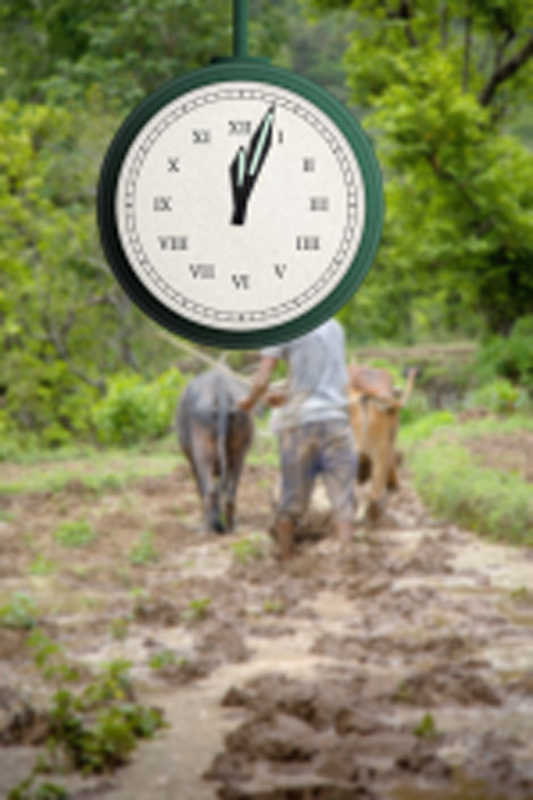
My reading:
12h03
